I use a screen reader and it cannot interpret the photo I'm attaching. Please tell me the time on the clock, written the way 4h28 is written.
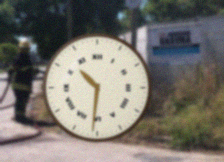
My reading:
10h31
